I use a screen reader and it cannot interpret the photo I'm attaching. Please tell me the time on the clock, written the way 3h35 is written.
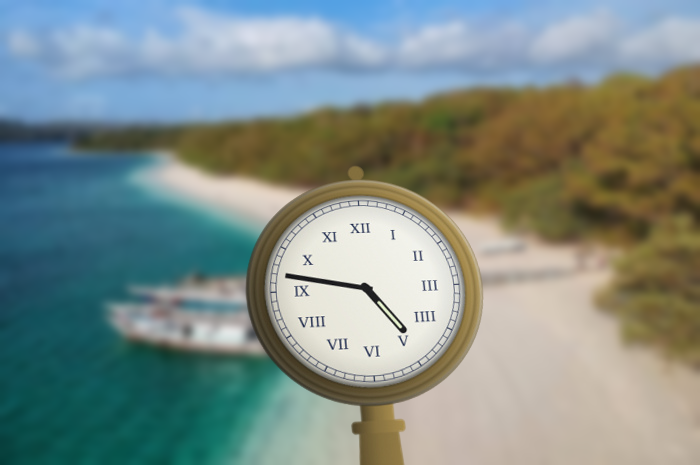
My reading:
4h47
